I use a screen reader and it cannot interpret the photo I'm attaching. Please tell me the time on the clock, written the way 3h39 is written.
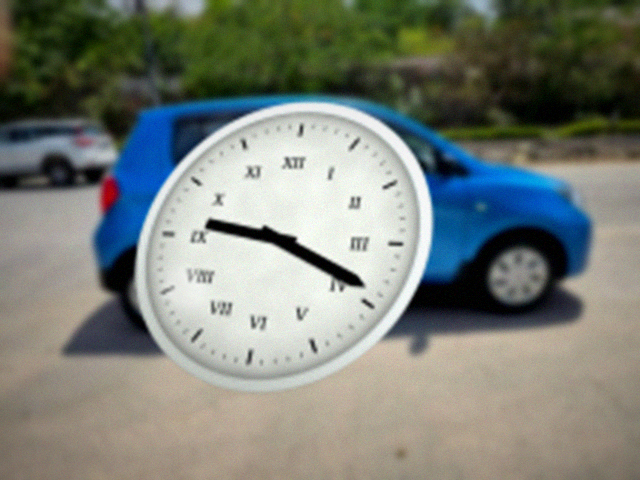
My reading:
9h19
